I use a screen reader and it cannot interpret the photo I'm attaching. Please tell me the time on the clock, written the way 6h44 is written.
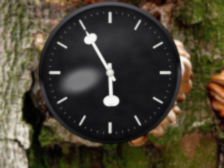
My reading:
5h55
